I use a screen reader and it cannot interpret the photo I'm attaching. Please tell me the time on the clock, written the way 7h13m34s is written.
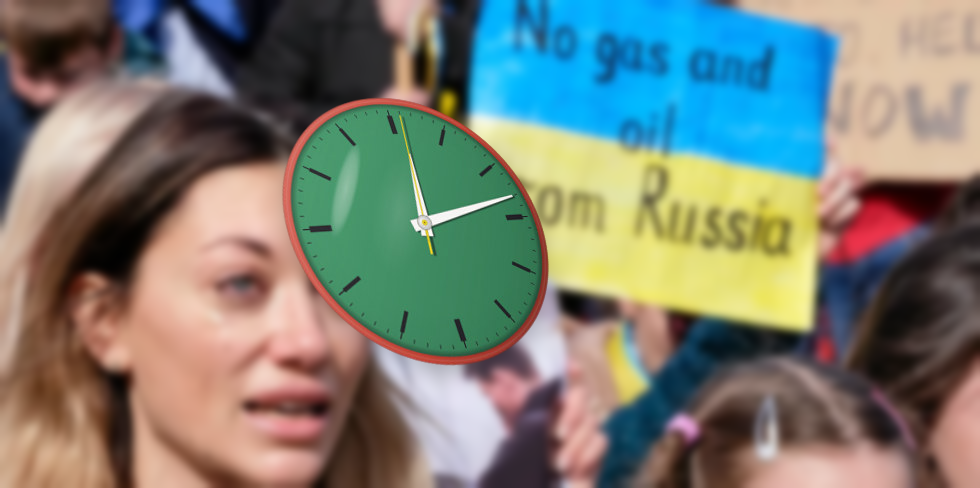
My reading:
12h13m01s
